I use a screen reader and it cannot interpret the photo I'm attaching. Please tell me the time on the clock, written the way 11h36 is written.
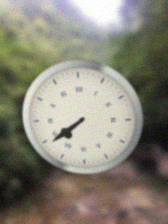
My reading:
7h39
